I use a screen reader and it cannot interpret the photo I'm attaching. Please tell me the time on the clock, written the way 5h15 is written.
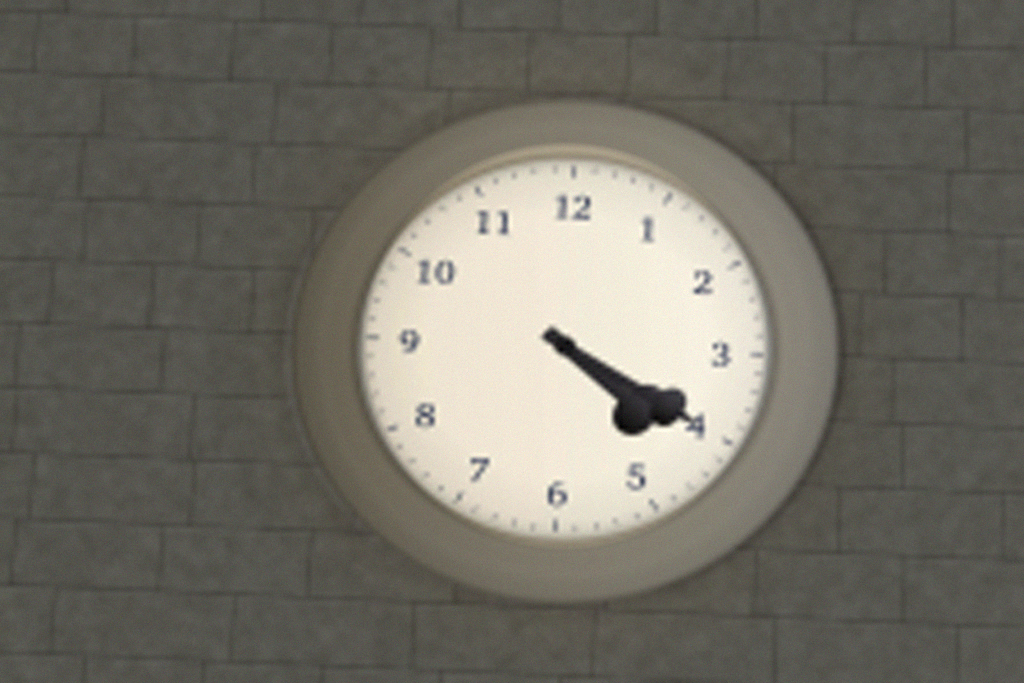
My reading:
4h20
